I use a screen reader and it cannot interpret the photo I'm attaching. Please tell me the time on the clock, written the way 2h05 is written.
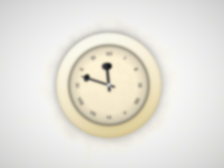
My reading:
11h48
